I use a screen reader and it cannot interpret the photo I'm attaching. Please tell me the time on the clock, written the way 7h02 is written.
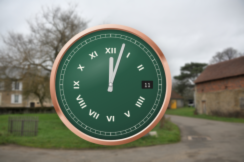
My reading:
12h03
